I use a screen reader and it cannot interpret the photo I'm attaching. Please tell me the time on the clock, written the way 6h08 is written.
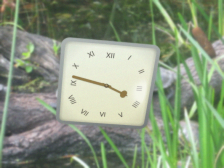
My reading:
3h47
